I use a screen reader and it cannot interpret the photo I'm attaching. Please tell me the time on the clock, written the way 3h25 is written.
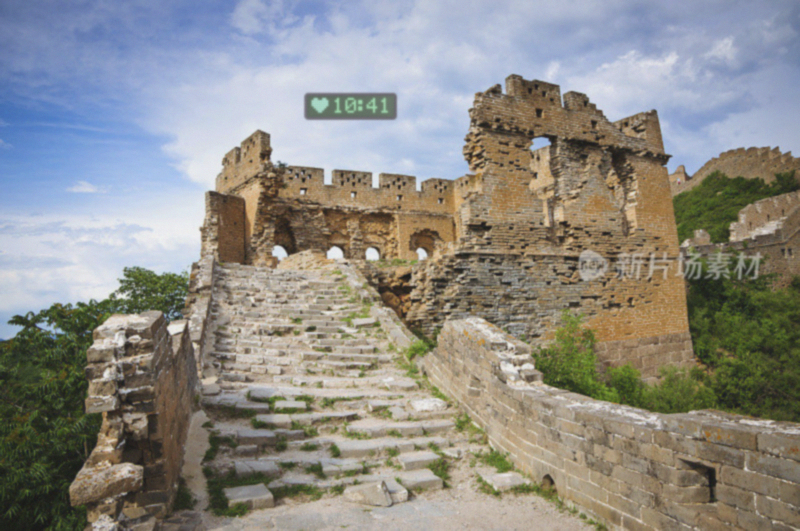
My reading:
10h41
